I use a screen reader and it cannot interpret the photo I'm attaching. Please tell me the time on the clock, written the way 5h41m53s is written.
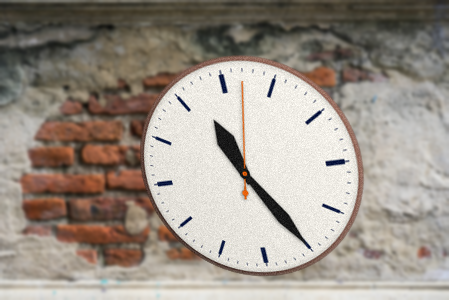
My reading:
11h25m02s
